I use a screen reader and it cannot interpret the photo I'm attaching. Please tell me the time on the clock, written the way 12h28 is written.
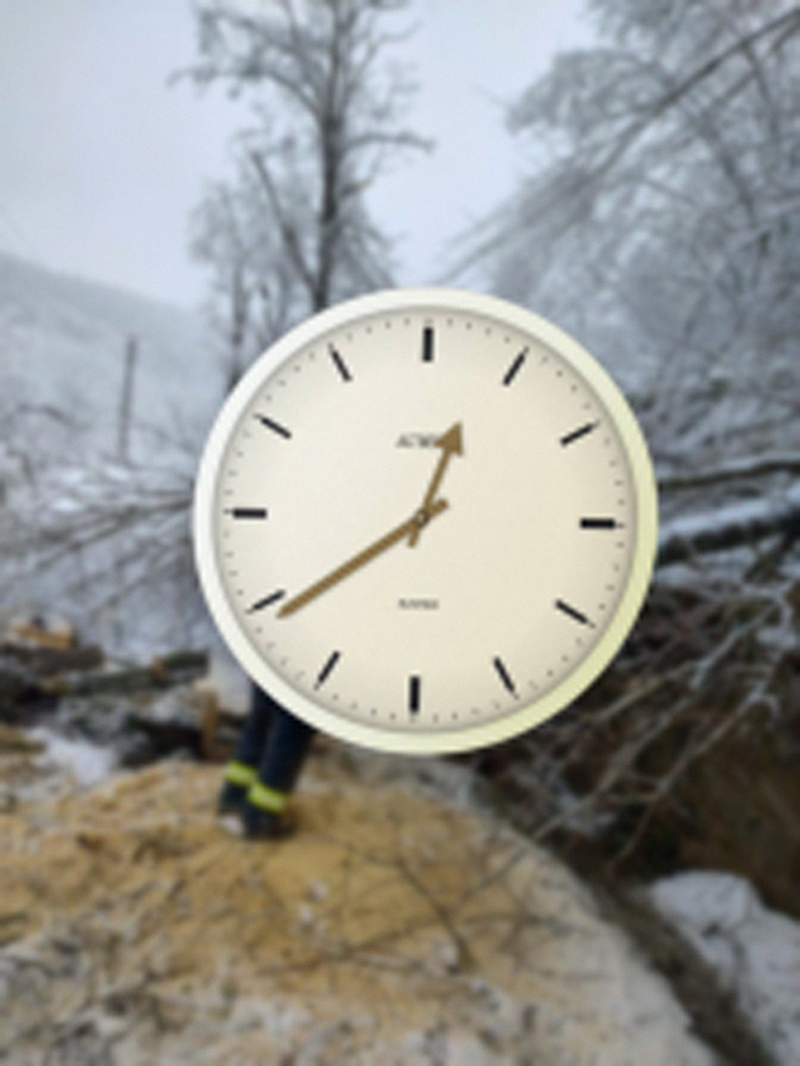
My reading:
12h39
